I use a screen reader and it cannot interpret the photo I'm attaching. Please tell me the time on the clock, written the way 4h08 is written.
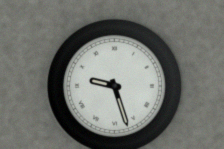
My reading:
9h27
